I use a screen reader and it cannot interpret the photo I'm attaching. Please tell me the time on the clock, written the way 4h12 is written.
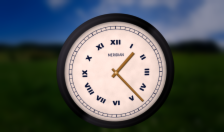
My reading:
1h23
